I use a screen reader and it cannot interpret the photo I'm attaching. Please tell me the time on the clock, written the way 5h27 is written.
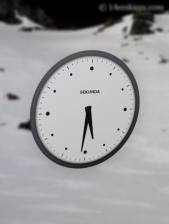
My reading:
5h31
